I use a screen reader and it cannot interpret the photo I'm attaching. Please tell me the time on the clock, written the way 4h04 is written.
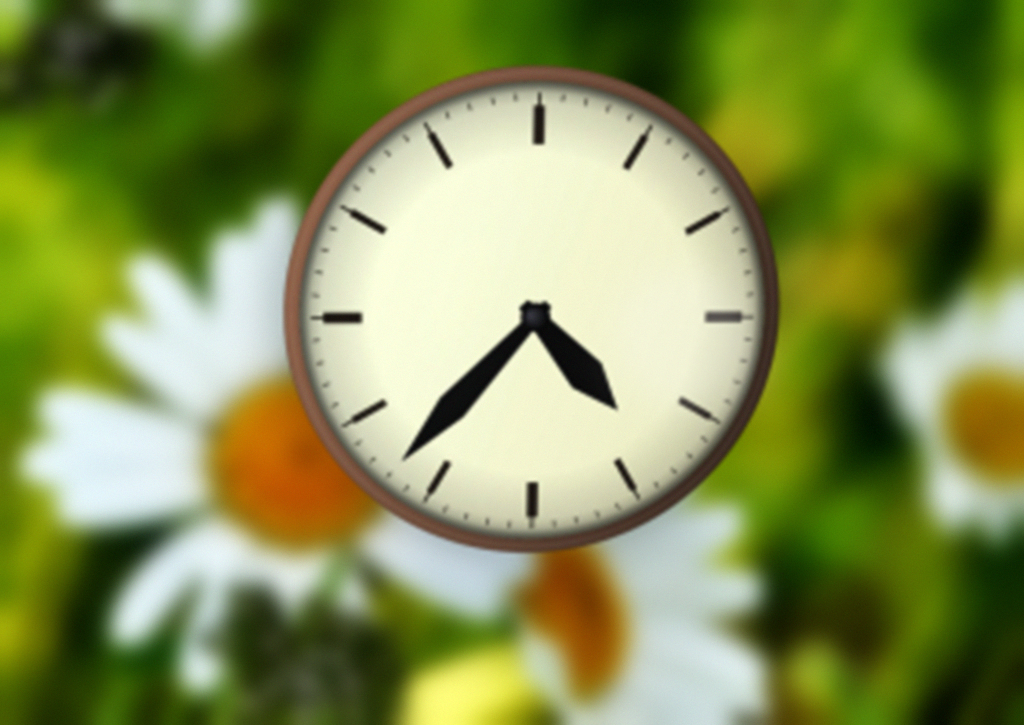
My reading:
4h37
